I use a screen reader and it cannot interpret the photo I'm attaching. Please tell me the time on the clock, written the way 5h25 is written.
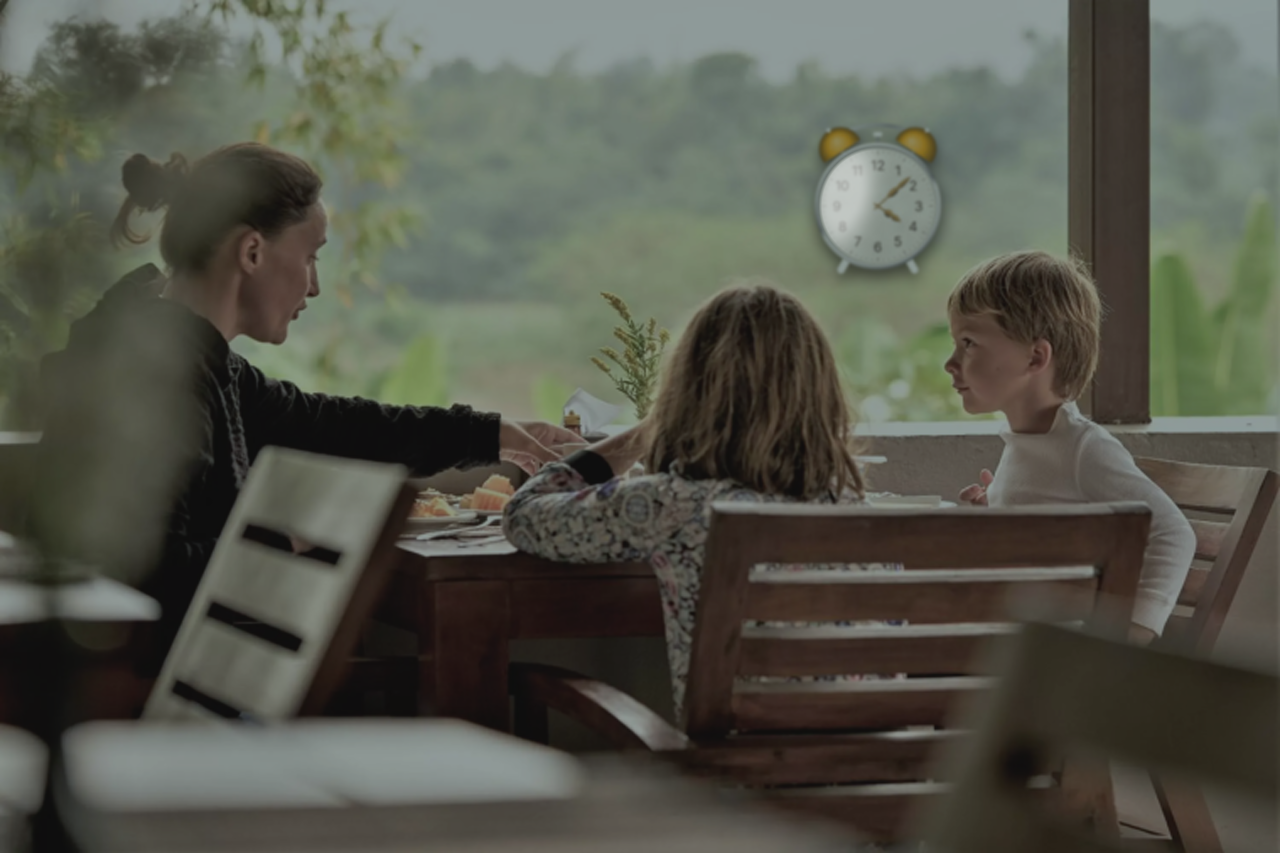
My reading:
4h08
